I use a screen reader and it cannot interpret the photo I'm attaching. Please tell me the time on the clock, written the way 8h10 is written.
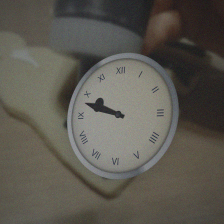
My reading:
9h48
